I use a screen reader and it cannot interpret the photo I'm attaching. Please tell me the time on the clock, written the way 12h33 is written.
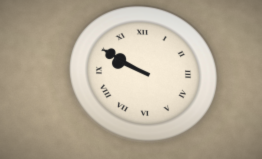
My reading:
9h50
